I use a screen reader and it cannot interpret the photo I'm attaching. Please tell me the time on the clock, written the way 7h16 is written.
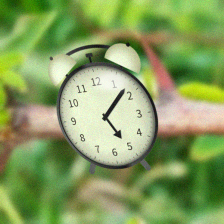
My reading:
5h08
